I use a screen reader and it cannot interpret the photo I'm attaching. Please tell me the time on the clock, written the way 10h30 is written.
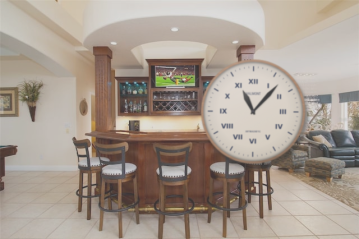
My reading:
11h07
